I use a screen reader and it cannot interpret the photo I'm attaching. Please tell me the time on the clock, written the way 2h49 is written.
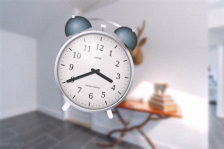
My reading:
3h40
